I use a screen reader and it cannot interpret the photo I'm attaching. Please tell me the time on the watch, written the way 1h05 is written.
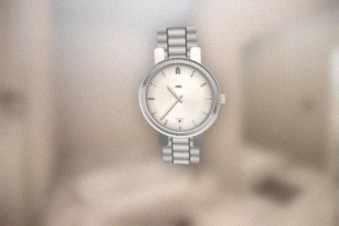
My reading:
10h37
